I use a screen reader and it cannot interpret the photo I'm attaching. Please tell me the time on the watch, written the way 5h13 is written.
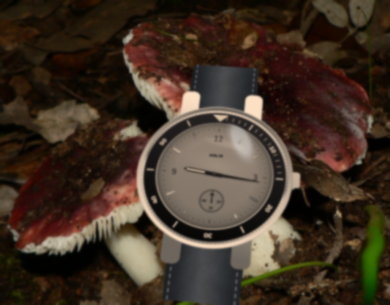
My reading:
9h16
